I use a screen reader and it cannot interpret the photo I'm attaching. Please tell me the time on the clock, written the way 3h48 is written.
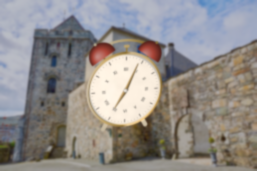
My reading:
7h04
